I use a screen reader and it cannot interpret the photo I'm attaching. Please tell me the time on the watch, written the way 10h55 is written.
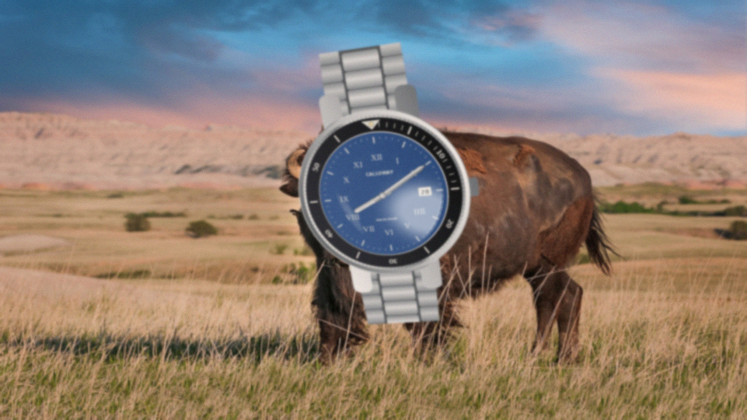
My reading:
8h10
